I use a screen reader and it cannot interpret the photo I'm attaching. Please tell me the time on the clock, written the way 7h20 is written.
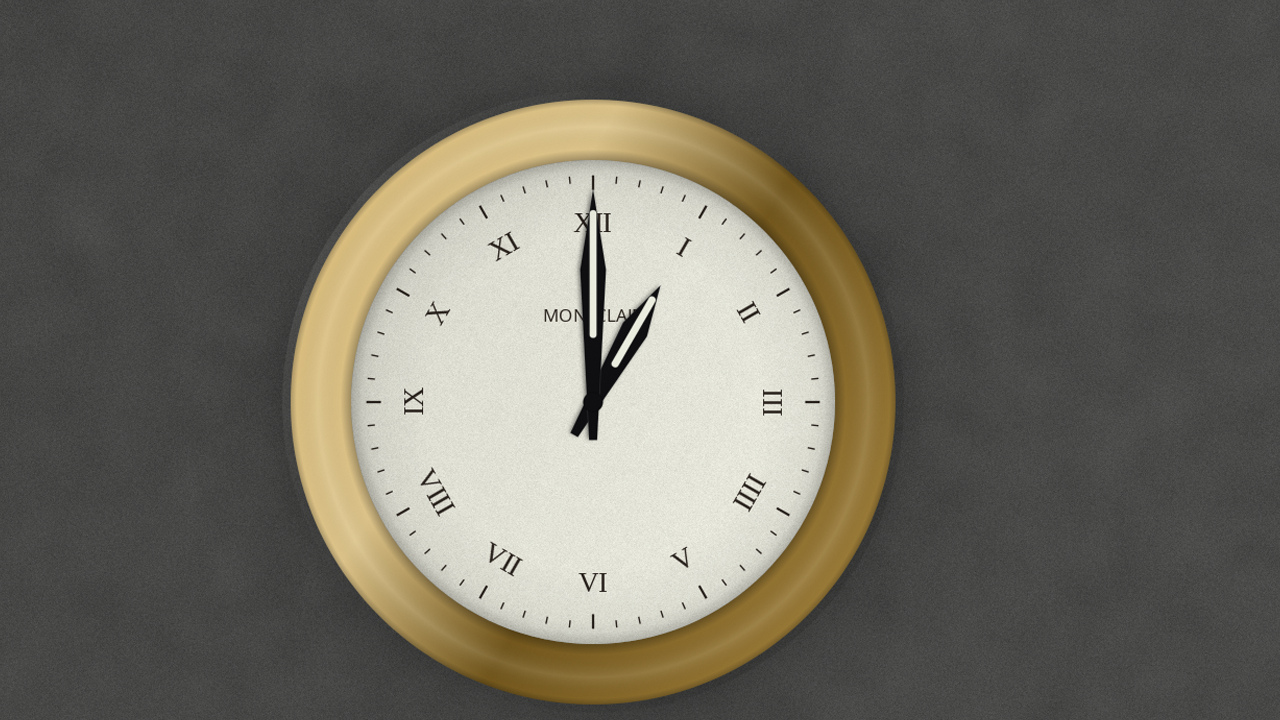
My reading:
1h00
